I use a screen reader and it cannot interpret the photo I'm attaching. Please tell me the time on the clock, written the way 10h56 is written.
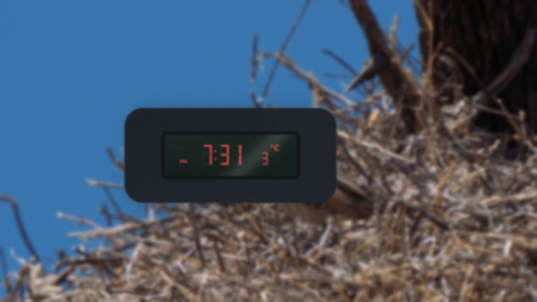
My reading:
7h31
